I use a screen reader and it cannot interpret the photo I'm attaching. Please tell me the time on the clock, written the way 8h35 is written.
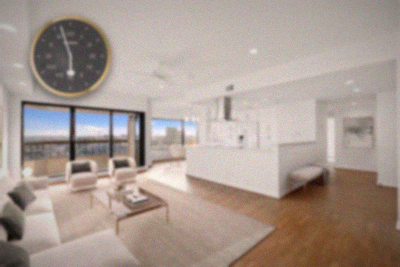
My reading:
5h57
